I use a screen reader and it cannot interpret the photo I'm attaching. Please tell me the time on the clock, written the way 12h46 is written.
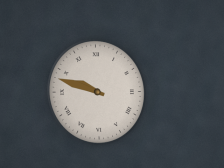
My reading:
9h48
